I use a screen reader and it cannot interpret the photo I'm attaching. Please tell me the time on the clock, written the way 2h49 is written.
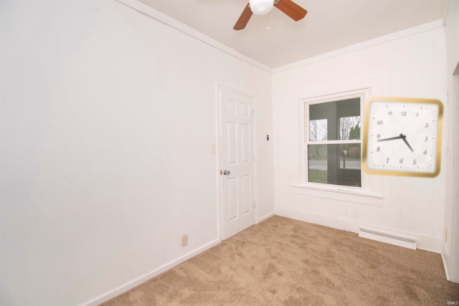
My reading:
4h43
